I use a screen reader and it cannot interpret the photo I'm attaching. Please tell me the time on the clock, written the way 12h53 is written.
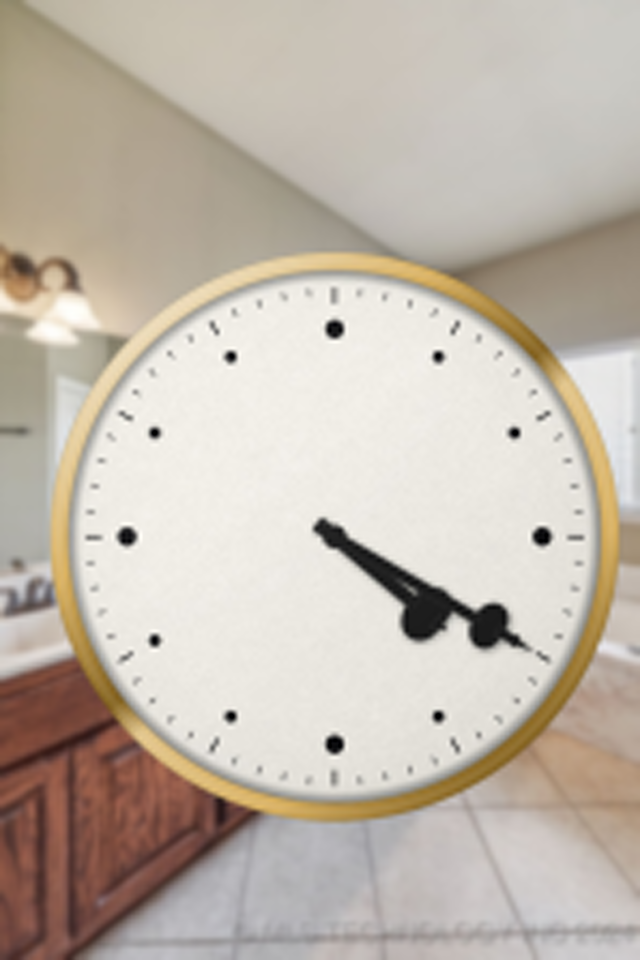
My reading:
4h20
